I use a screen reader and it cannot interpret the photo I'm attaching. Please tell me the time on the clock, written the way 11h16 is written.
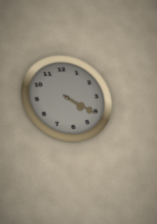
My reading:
4h21
